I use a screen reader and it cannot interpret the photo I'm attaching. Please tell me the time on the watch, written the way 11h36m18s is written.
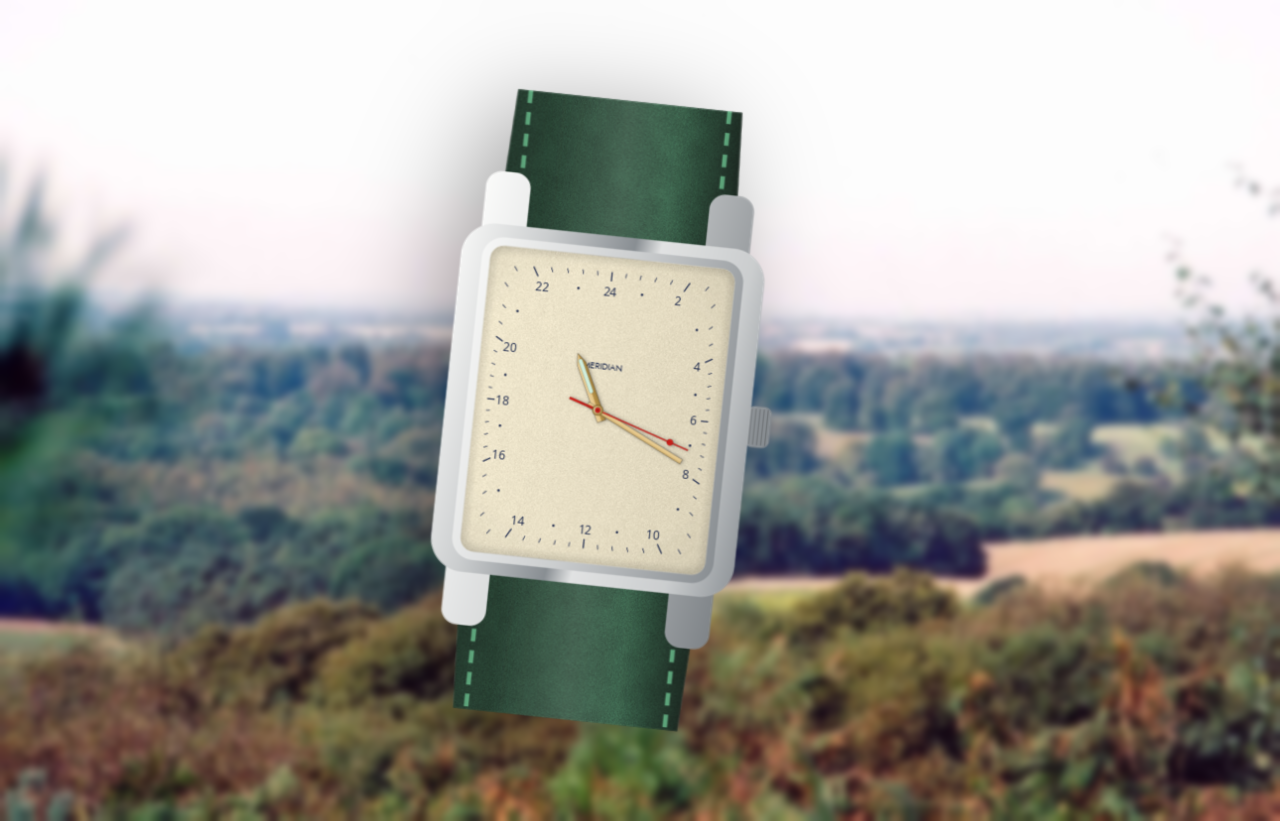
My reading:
22h19m18s
